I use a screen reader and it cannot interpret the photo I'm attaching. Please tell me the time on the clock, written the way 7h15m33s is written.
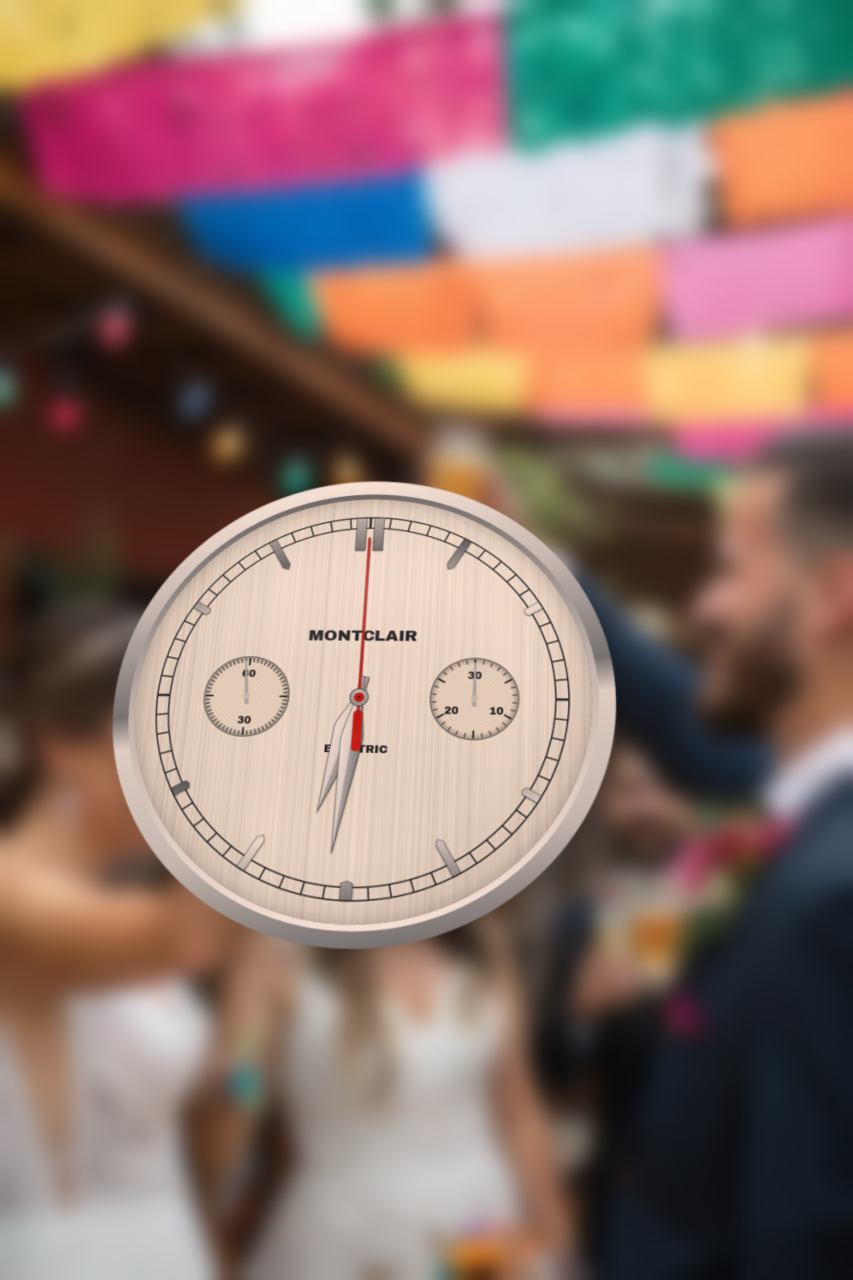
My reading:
6h30m59s
